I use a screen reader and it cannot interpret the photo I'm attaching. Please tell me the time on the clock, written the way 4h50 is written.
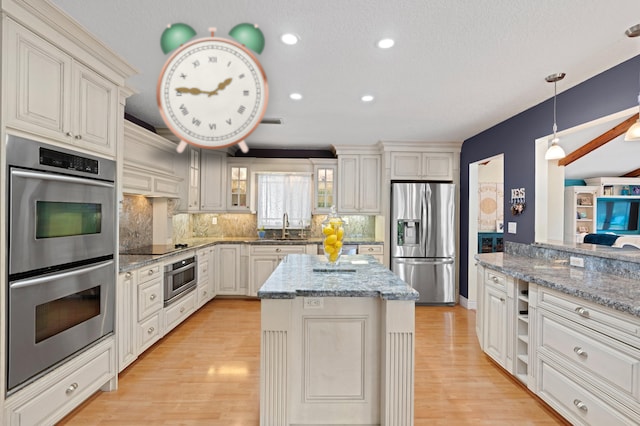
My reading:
1h46
